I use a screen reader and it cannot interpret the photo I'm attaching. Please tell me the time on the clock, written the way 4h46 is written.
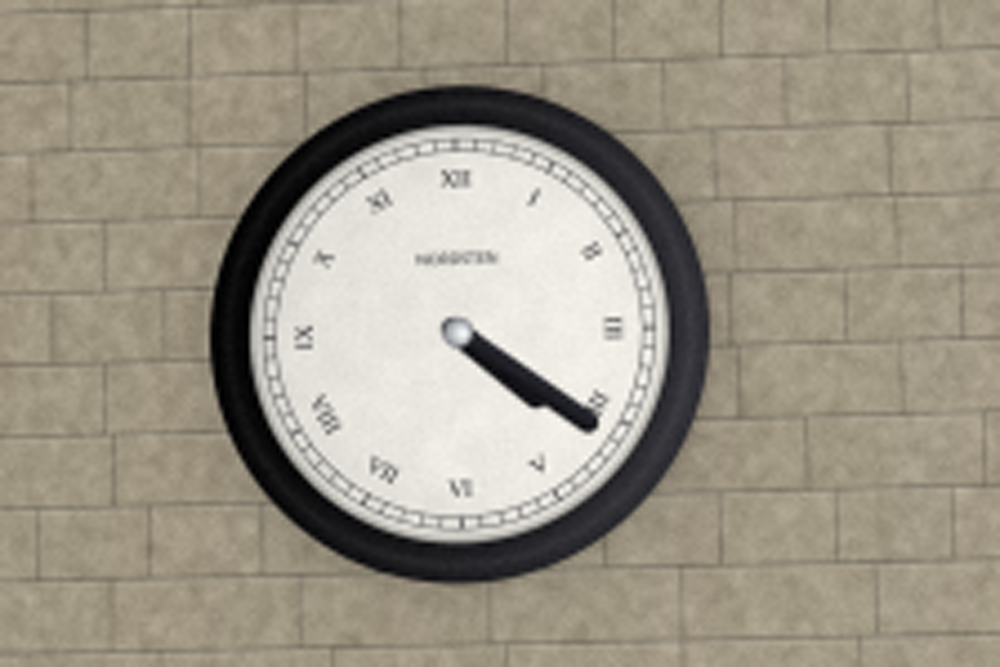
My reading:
4h21
